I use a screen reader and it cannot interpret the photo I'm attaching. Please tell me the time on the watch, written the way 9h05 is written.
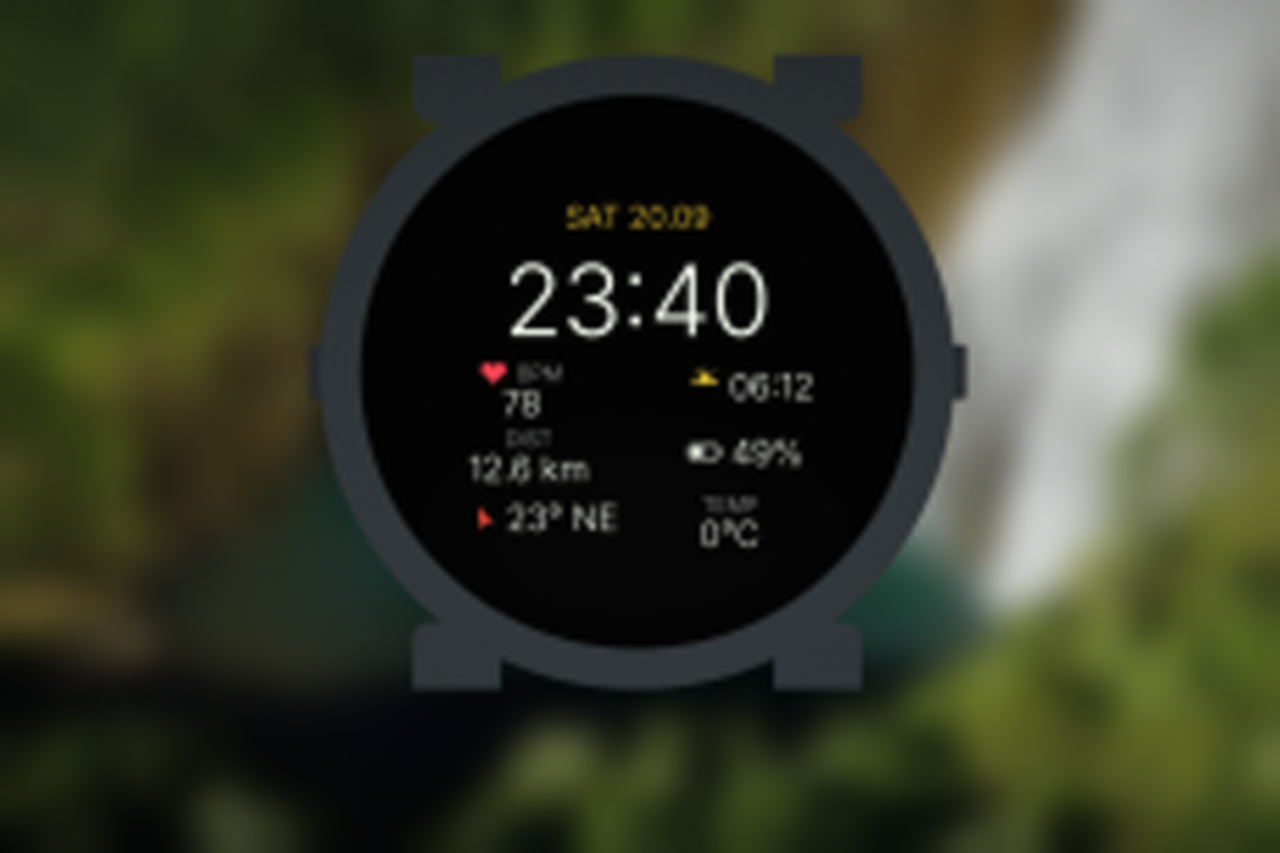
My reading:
23h40
